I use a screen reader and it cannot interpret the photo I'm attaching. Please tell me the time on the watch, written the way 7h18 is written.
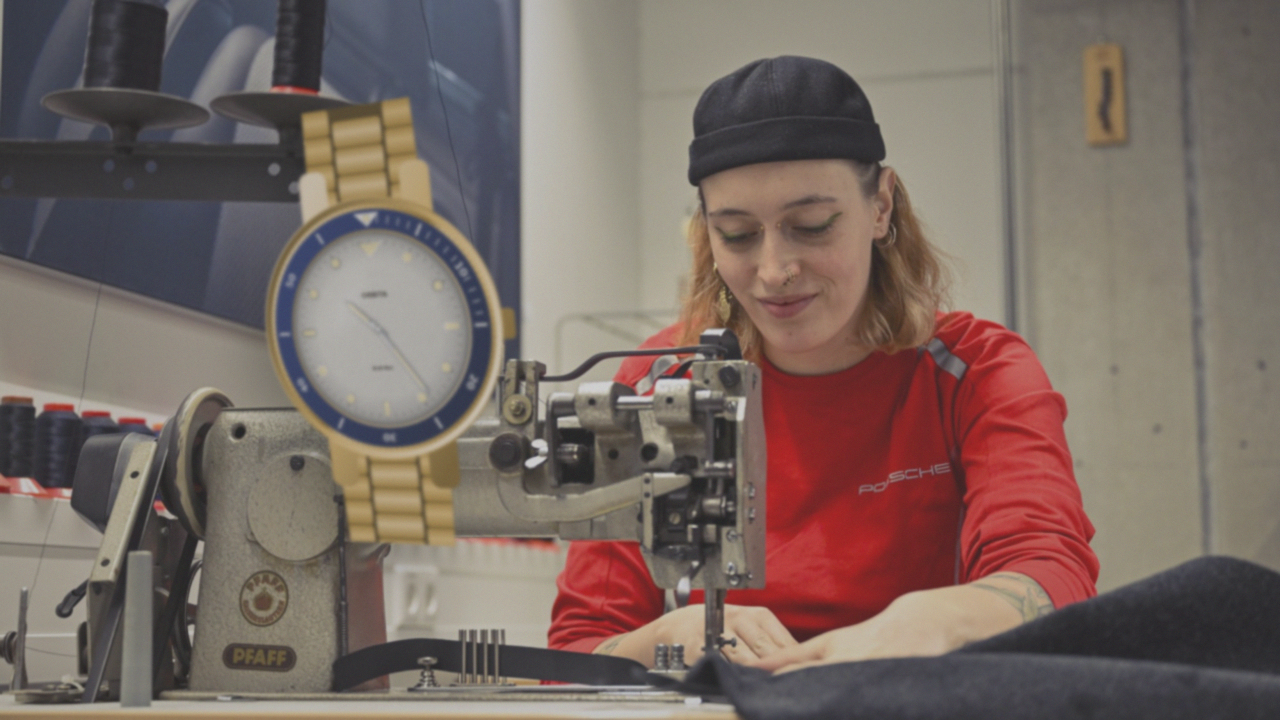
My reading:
10h24
